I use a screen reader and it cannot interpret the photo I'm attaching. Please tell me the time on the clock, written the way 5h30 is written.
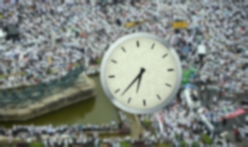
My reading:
6h38
